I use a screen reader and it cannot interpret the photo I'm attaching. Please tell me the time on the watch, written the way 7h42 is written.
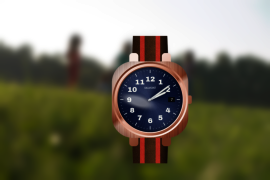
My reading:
2h09
